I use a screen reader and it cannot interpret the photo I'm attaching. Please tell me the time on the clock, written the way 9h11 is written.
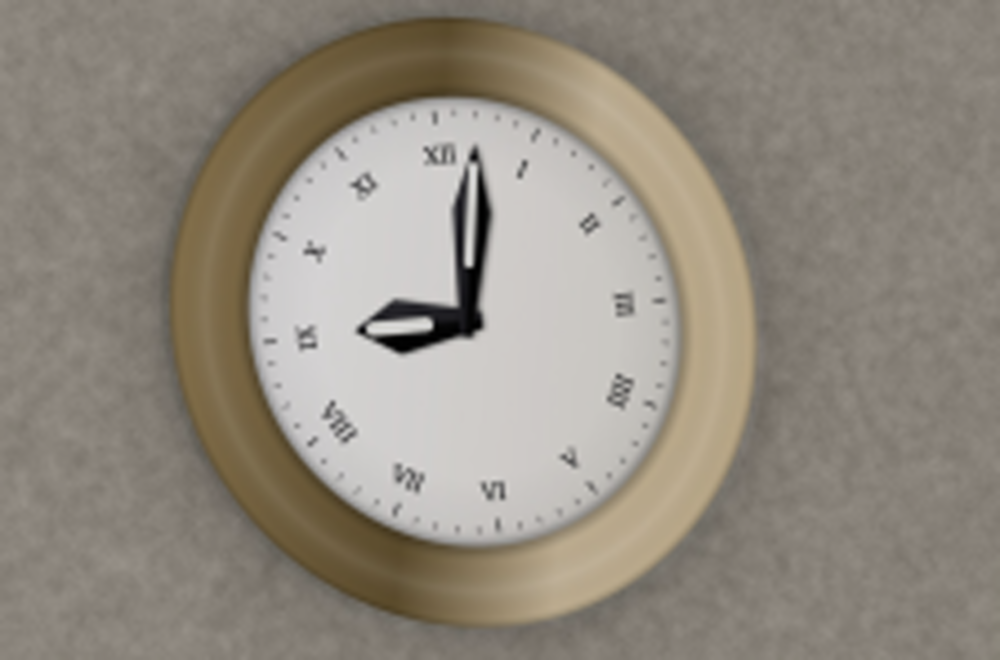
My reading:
9h02
